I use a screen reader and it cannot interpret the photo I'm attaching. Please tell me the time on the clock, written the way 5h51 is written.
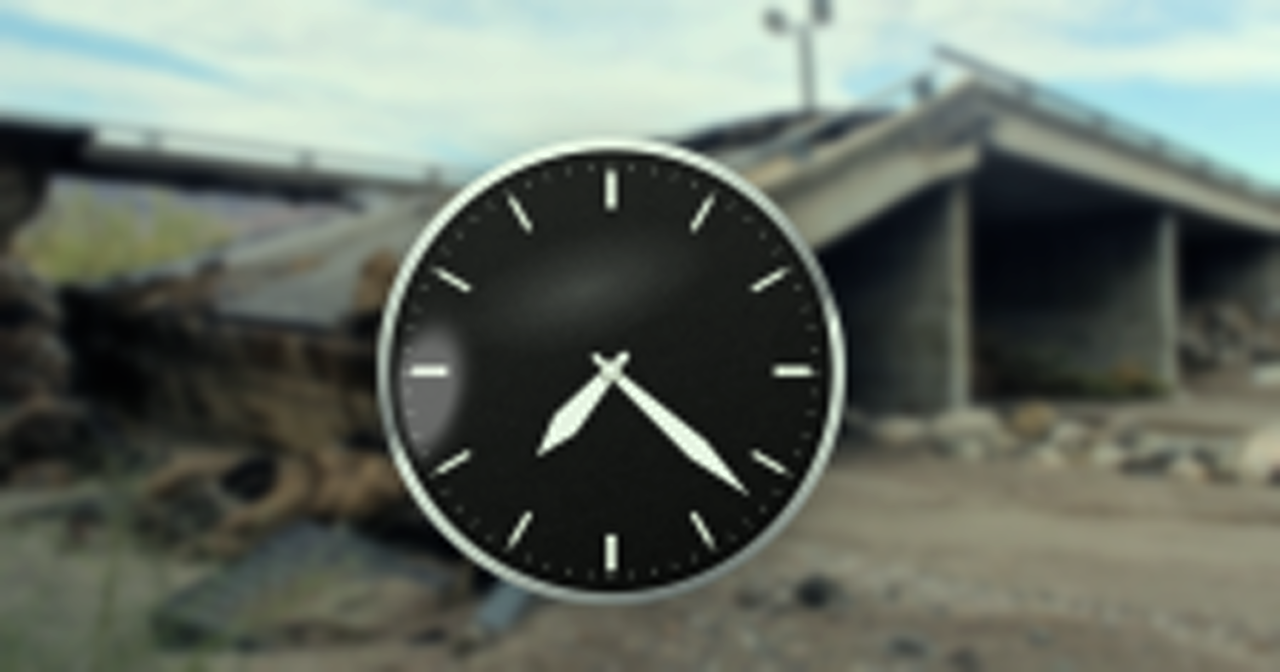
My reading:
7h22
